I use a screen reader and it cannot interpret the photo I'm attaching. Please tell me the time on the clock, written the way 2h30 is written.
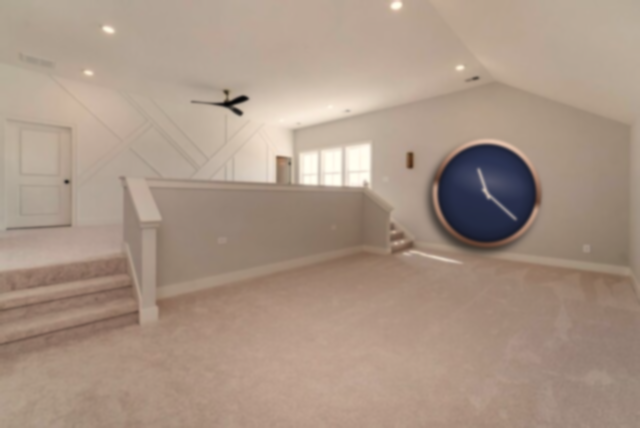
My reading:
11h22
